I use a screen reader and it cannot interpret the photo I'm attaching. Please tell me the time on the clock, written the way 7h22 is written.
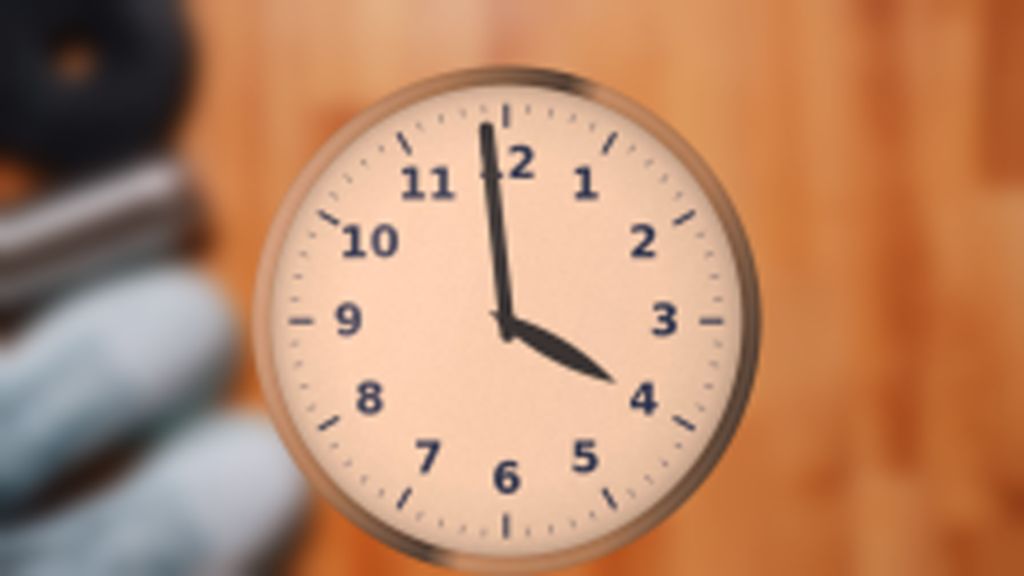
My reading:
3h59
